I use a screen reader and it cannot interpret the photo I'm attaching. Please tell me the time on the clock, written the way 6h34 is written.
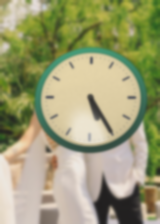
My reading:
5h25
